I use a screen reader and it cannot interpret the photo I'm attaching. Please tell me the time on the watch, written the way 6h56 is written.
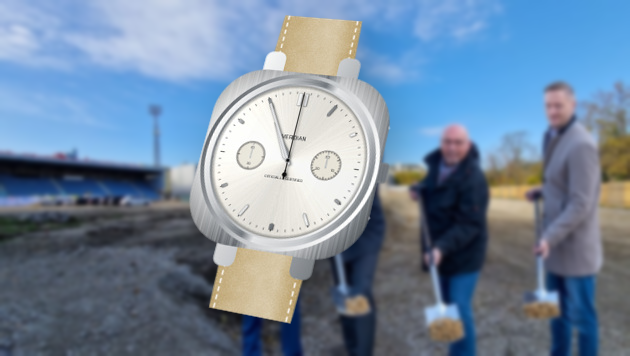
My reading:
10h55
